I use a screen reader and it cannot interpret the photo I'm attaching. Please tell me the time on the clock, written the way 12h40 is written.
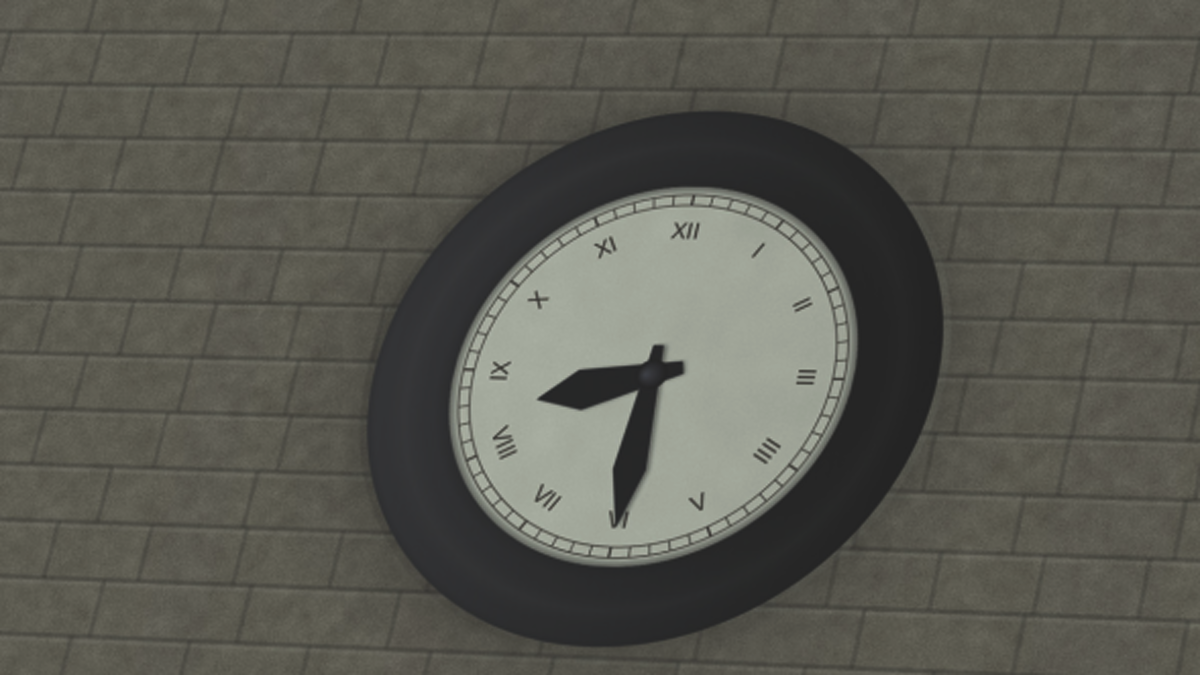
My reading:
8h30
